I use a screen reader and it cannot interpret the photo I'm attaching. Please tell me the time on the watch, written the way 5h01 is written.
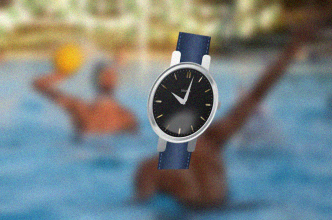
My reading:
10h02
